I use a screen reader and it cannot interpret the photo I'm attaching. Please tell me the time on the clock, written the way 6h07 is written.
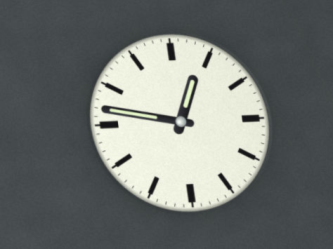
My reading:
12h47
